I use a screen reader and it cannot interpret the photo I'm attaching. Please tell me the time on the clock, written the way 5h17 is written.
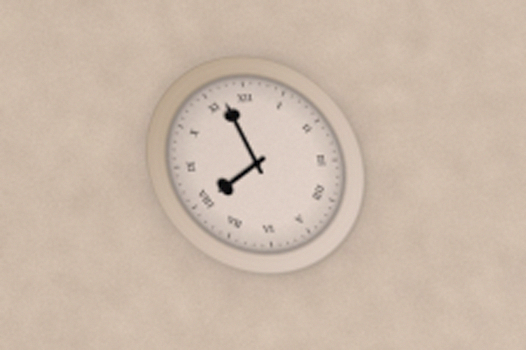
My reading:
7h57
